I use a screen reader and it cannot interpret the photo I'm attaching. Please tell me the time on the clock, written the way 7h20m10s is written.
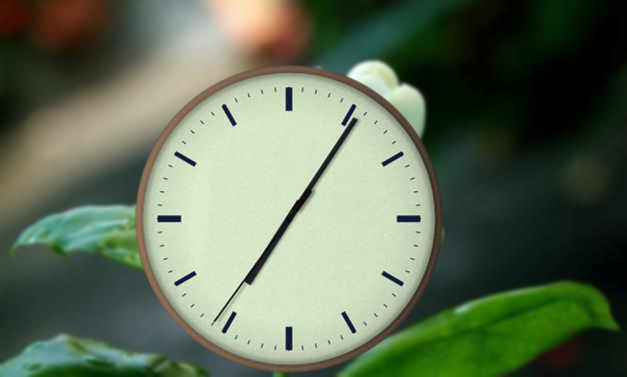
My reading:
7h05m36s
